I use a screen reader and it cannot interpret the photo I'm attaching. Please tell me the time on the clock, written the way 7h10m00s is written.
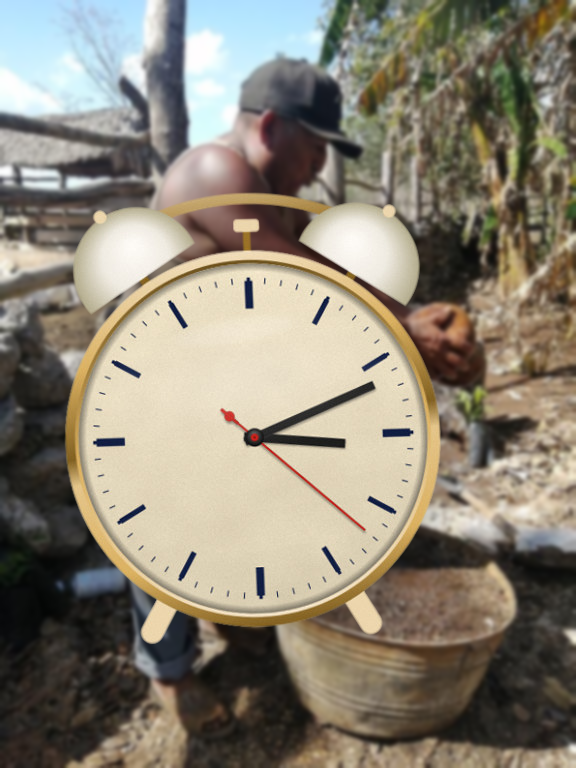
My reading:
3h11m22s
